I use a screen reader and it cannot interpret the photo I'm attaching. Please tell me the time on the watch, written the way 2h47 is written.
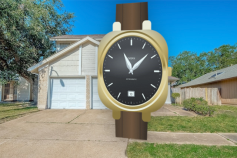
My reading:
11h08
